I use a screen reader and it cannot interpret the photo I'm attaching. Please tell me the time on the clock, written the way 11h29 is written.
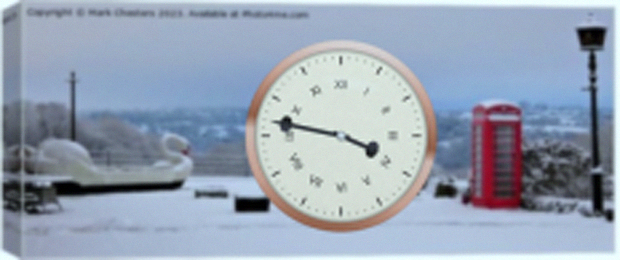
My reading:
3h47
